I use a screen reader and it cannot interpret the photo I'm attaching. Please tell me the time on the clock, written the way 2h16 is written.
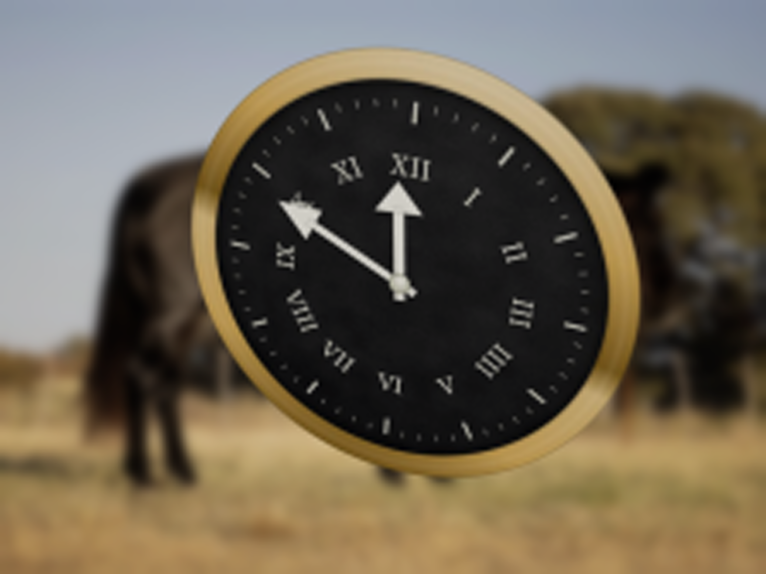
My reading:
11h49
